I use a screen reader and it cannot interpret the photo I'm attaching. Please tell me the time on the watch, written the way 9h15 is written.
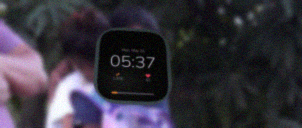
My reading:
5h37
